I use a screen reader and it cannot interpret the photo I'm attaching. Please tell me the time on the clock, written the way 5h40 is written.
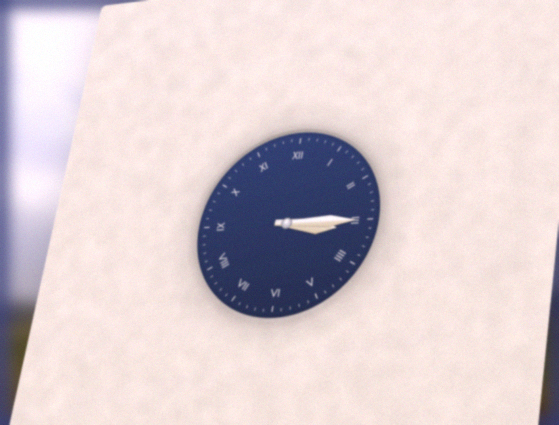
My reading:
3h15
